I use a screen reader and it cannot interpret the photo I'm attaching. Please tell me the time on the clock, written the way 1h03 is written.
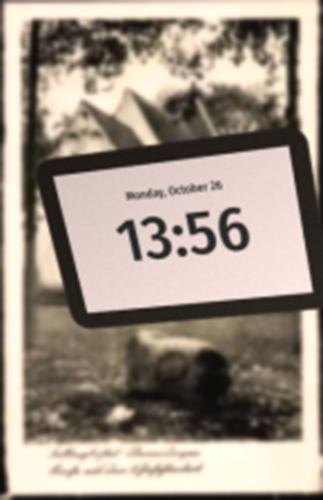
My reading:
13h56
